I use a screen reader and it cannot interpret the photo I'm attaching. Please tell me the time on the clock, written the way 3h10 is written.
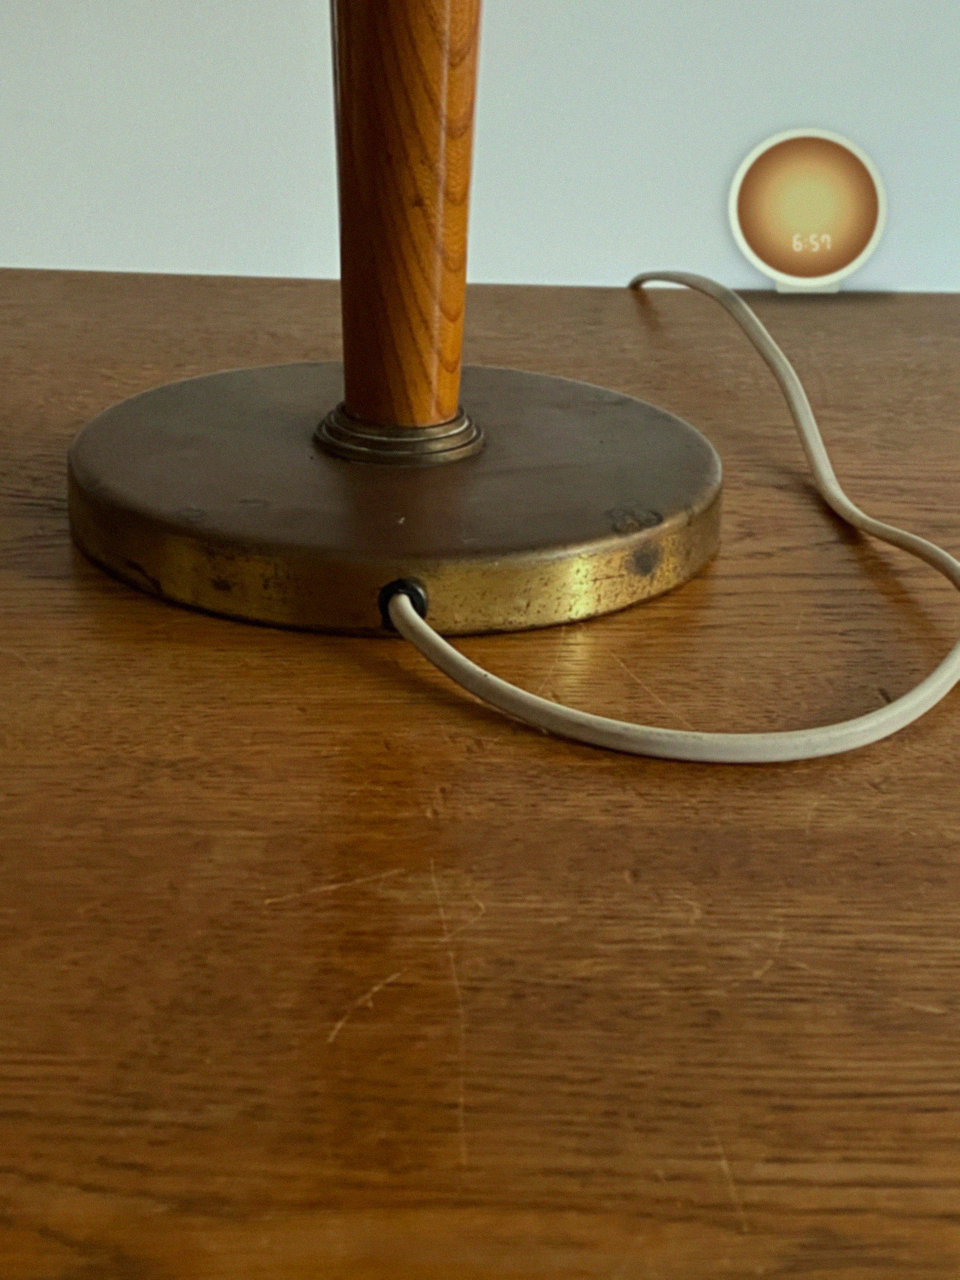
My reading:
6h57
